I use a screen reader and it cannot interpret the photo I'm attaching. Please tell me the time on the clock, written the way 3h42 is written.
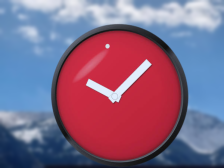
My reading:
10h09
